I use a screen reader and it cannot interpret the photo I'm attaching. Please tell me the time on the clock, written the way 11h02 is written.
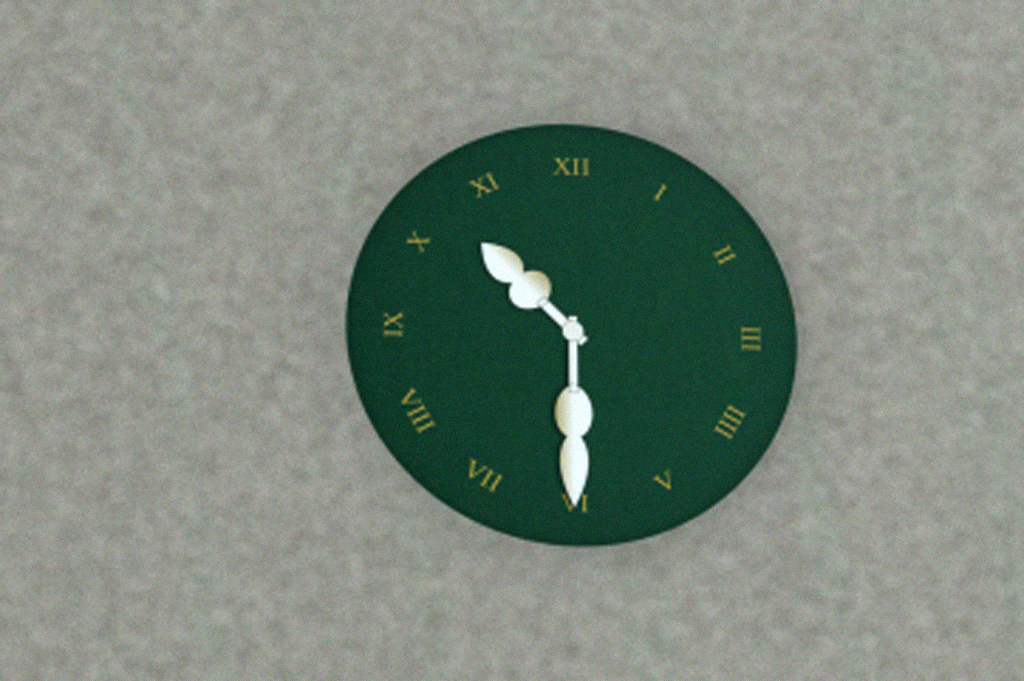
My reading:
10h30
